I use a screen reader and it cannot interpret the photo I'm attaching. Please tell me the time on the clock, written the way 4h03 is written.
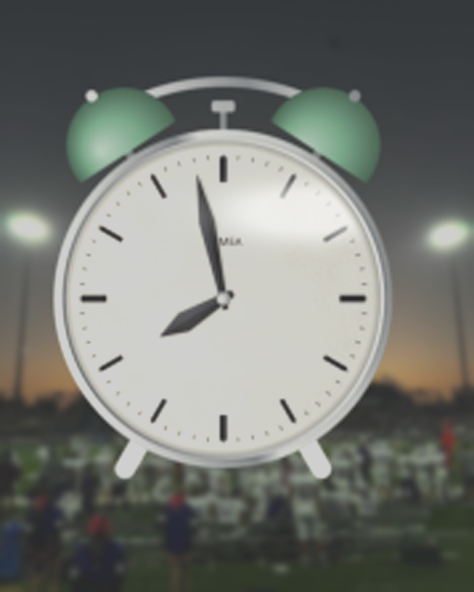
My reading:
7h58
